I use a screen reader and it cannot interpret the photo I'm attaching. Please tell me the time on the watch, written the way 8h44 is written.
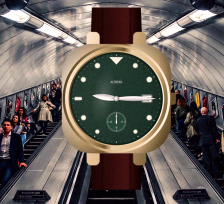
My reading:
9h15
